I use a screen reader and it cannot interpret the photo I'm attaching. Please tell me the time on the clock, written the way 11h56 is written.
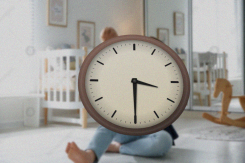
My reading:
3h30
